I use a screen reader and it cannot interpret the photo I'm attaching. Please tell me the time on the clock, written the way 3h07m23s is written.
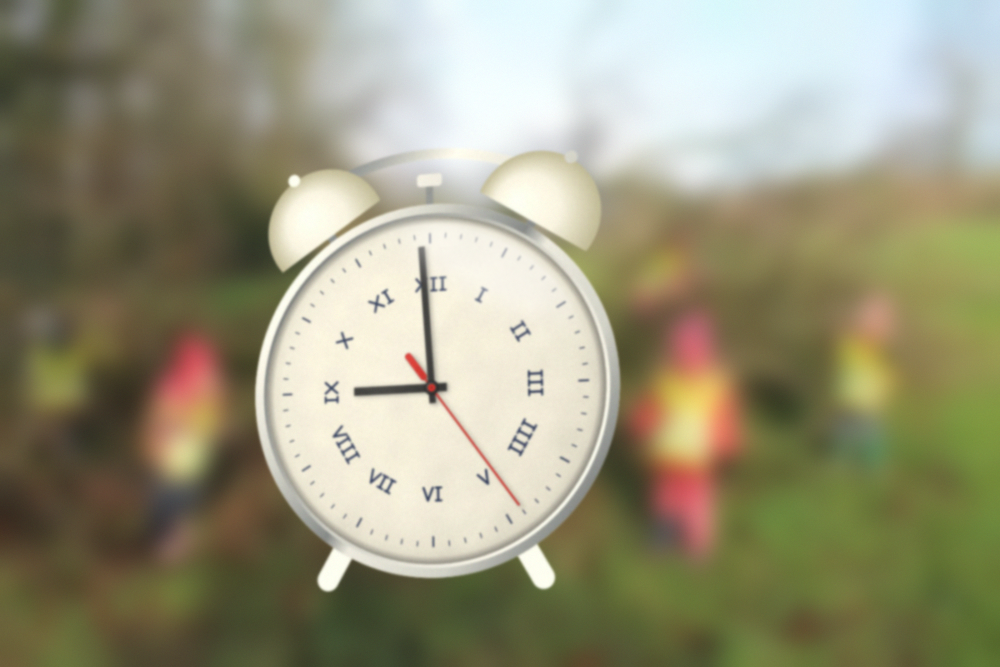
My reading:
8h59m24s
